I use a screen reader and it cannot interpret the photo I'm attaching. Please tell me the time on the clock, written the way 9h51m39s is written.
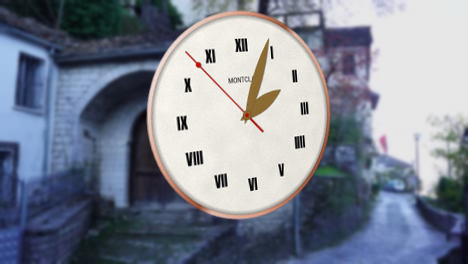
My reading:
2h03m53s
